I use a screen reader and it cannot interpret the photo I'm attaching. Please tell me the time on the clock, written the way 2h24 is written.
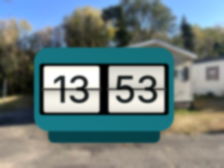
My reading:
13h53
